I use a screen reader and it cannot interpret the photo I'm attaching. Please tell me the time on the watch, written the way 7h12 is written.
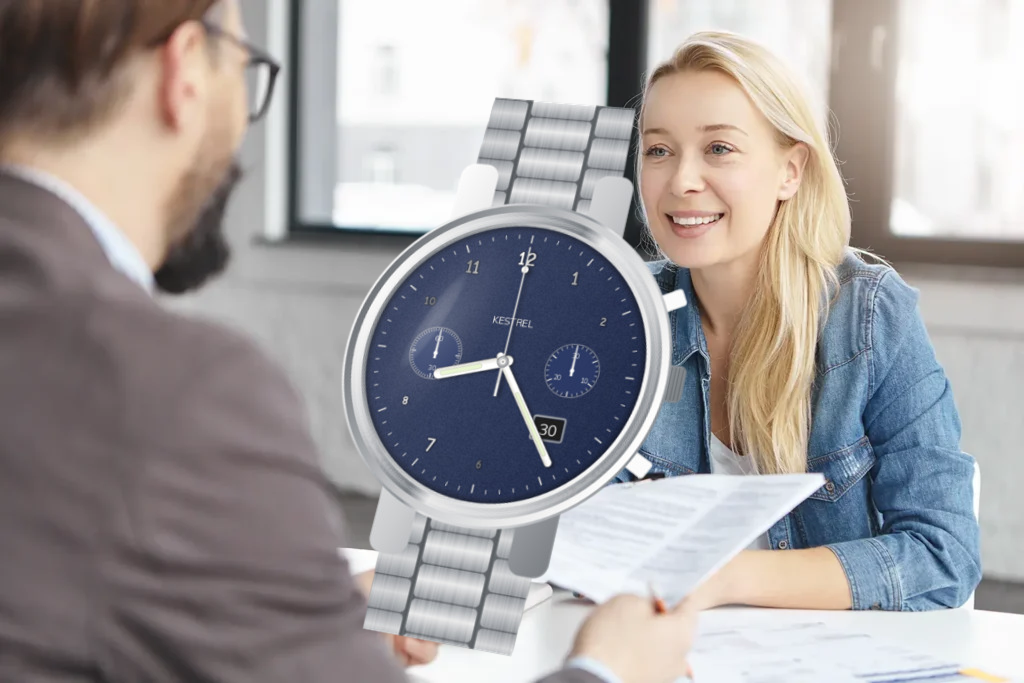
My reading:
8h24
